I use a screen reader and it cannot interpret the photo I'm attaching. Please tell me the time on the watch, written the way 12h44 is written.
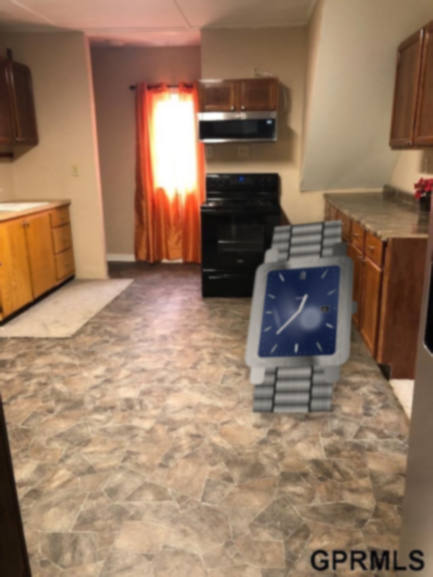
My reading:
12h37
